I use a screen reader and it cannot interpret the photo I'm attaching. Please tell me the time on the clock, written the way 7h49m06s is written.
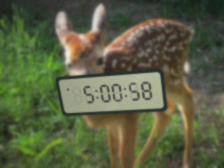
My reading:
5h00m58s
